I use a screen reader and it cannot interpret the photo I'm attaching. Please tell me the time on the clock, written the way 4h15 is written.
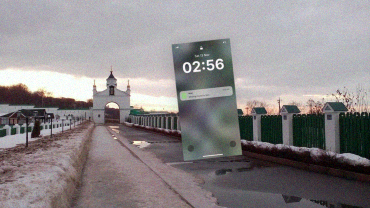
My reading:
2h56
